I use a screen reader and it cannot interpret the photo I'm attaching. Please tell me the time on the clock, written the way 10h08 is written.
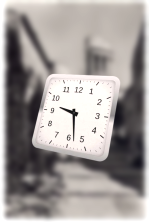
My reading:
9h28
